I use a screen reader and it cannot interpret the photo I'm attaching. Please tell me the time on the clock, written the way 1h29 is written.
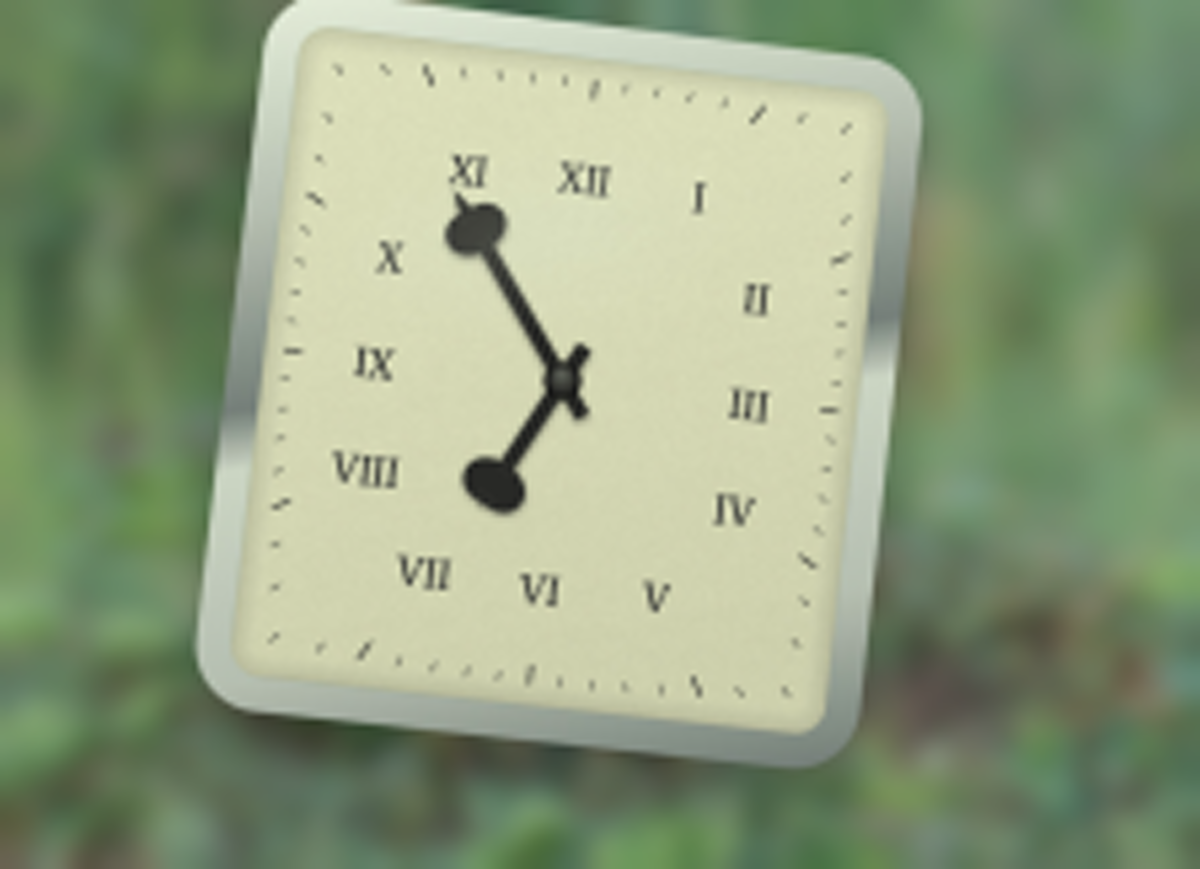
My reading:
6h54
